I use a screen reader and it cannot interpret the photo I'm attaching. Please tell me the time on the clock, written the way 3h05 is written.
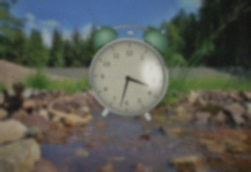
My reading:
3h32
